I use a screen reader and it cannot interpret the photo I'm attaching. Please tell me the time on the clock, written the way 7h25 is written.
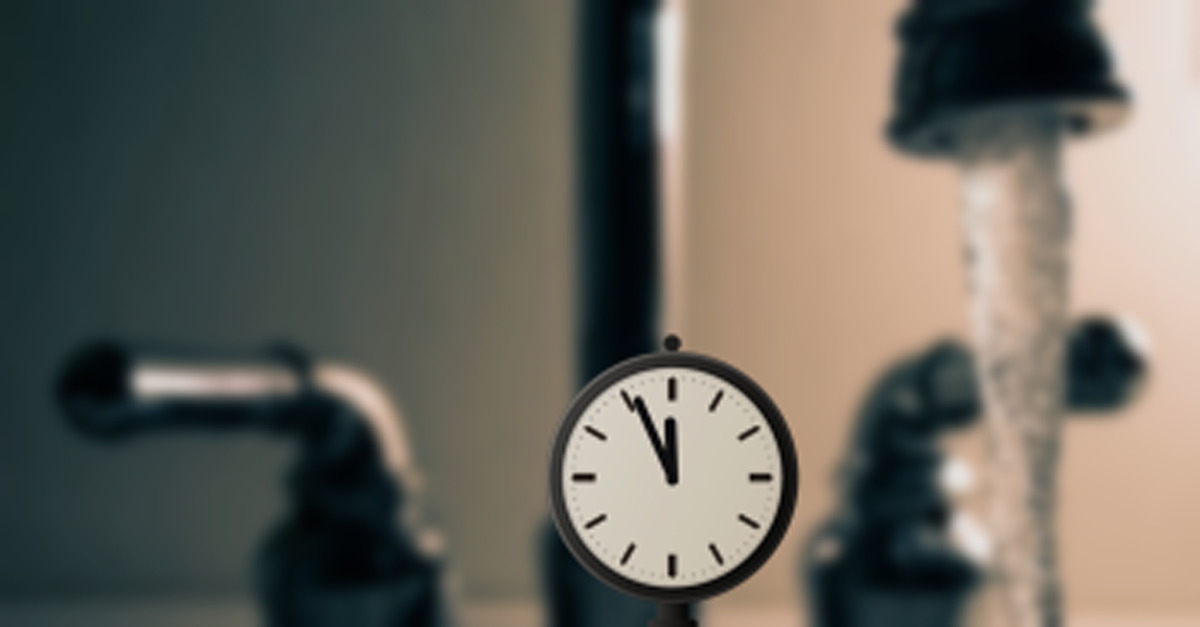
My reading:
11h56
